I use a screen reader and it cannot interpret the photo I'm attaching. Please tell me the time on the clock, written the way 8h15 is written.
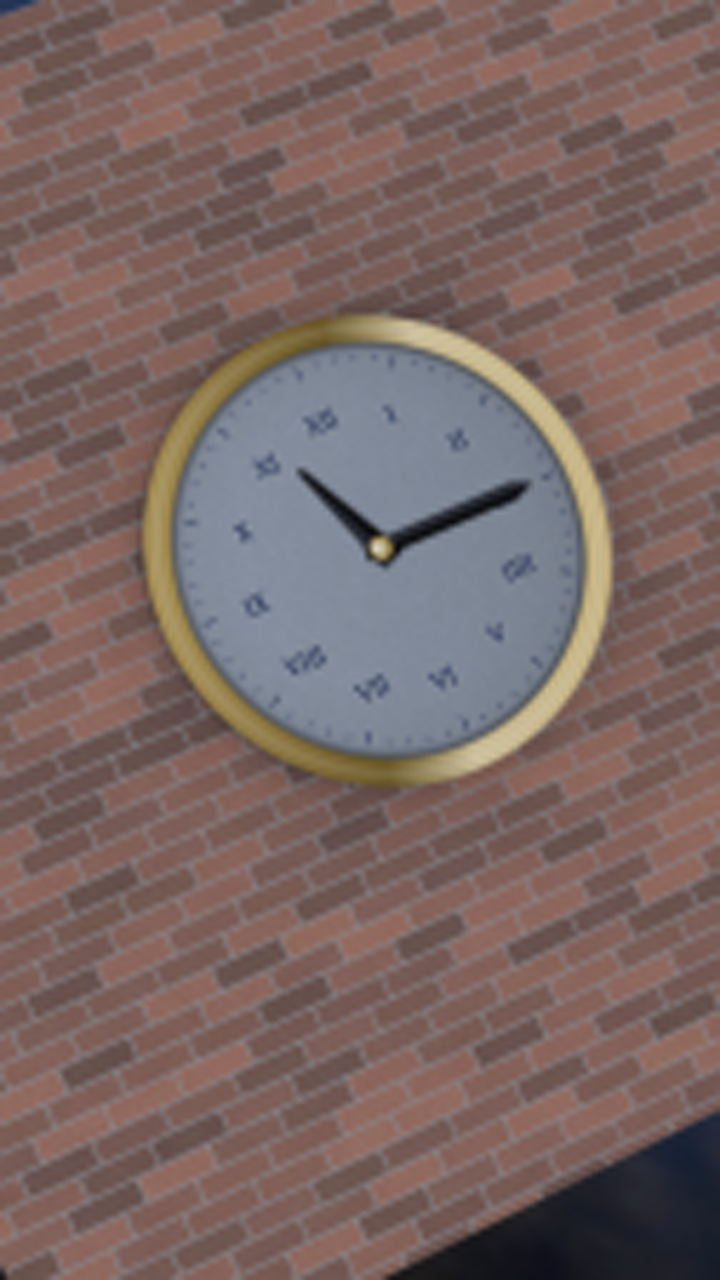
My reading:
11h15
